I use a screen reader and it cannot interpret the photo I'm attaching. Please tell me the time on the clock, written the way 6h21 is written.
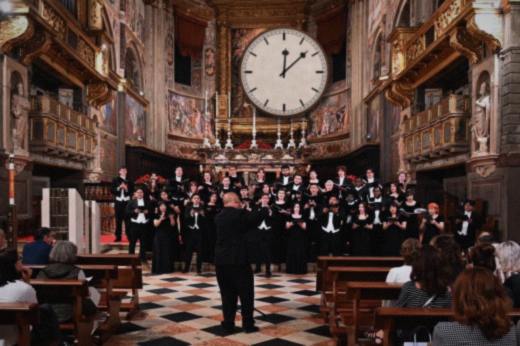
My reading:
12h08
